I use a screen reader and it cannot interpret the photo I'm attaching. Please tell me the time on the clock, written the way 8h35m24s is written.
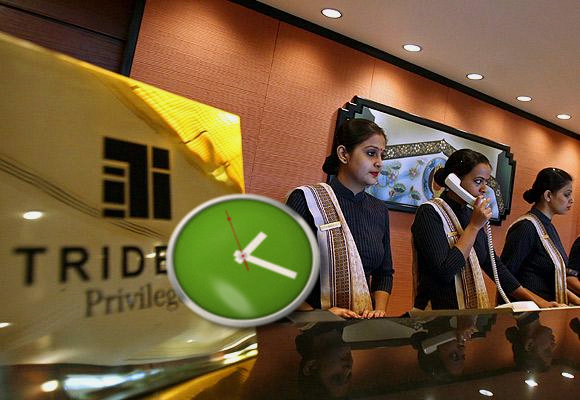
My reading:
1h18m57s
